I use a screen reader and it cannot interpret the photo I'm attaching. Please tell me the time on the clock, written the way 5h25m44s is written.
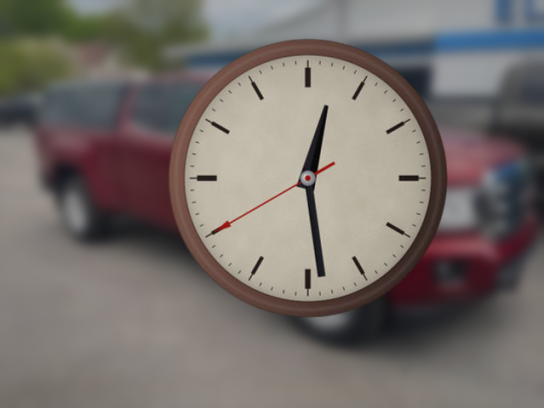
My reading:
12h28m40s
